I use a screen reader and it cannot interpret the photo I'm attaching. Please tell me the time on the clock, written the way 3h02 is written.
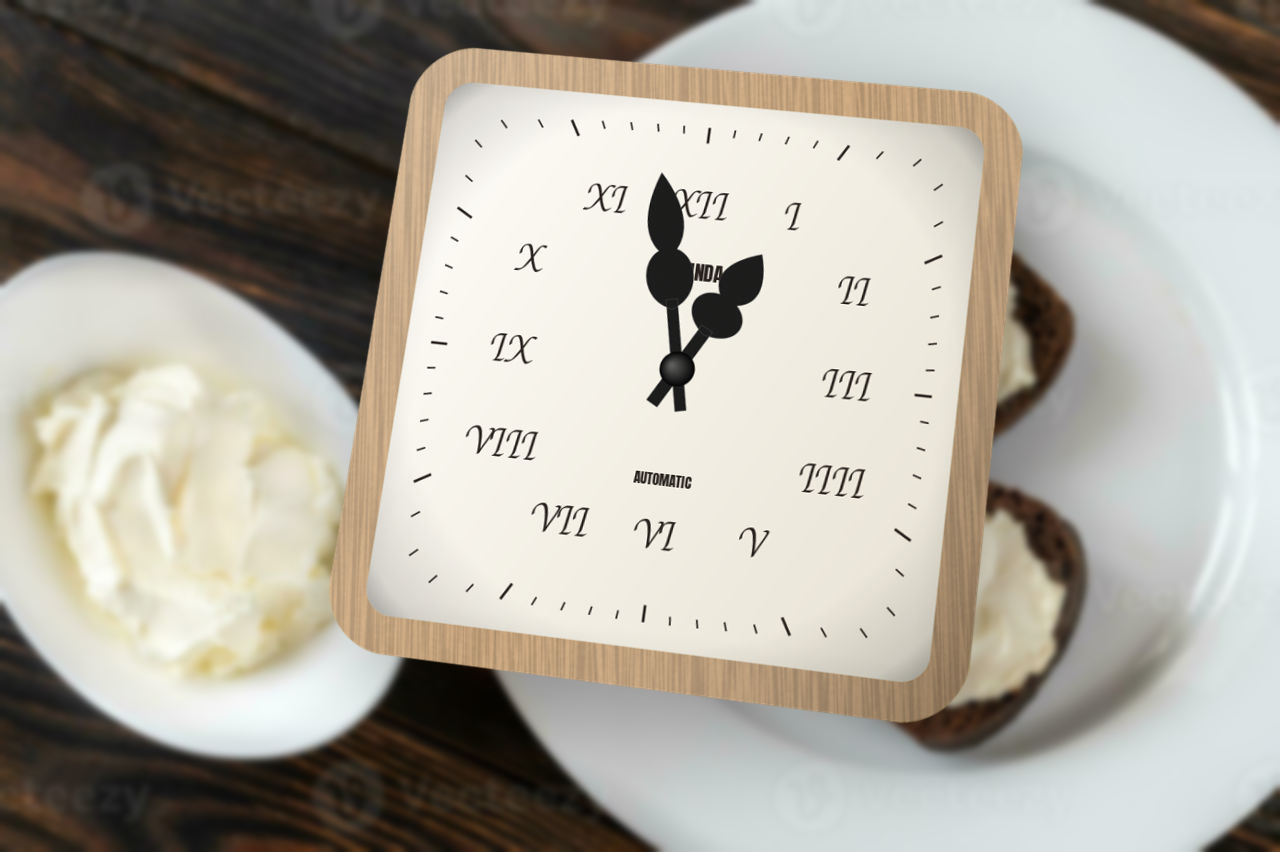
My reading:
12h58
